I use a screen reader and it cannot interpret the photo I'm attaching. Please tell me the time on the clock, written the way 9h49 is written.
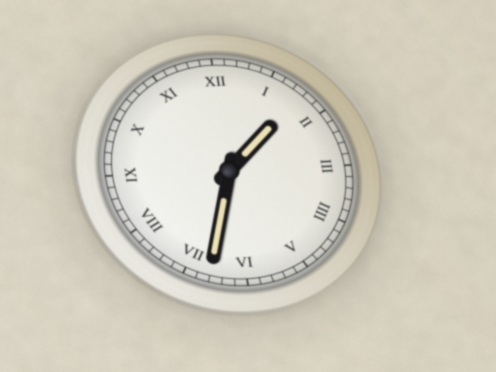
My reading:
1h33
